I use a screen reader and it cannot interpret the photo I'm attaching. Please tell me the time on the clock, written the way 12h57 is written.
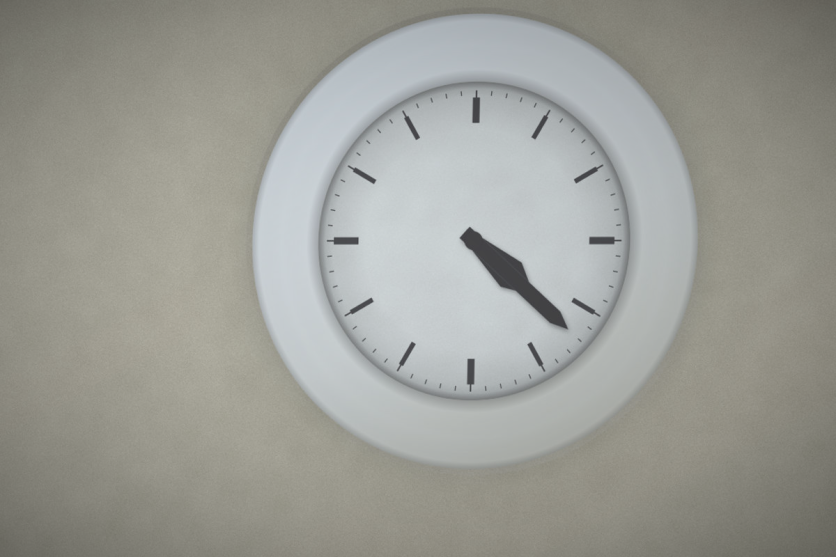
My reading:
4h22
